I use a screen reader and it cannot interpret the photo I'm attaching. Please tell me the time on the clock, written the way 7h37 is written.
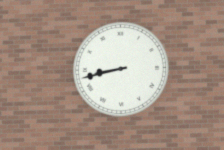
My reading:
8h43
